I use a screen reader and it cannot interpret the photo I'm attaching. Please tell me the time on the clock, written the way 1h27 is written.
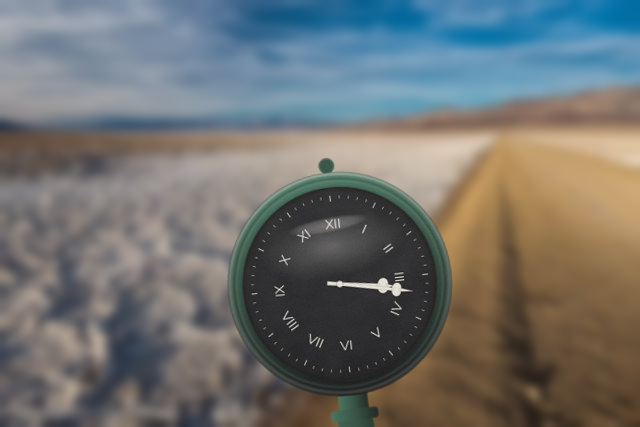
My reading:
3h17
